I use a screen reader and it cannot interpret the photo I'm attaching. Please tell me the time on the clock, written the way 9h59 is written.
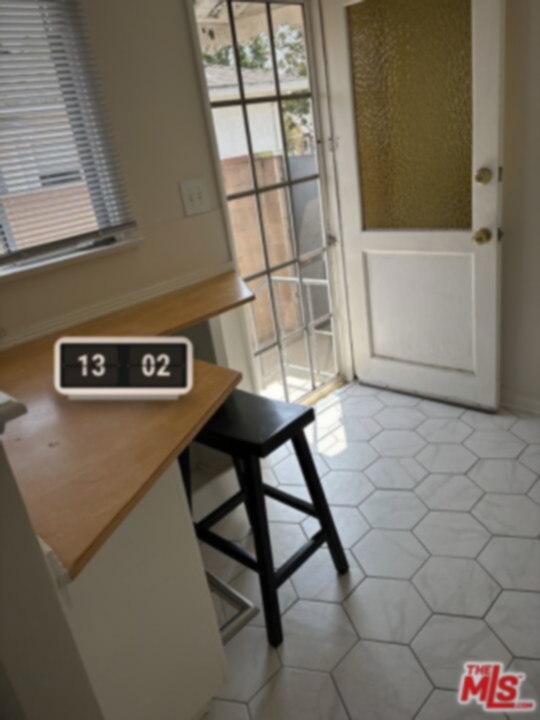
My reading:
13h02
